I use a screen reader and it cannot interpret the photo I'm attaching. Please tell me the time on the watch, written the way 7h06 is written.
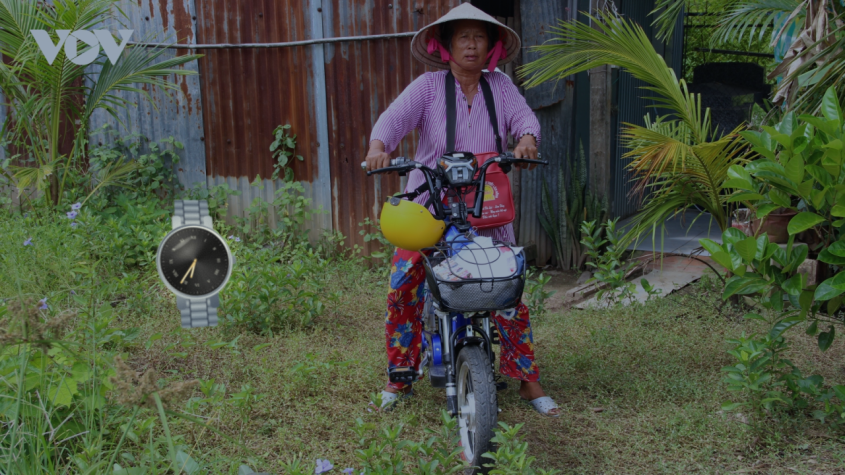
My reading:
6h36
